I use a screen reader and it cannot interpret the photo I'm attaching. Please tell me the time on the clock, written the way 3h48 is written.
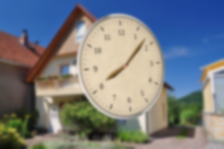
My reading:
8h08
